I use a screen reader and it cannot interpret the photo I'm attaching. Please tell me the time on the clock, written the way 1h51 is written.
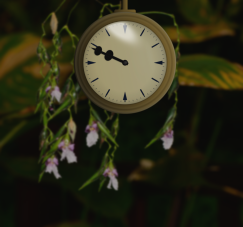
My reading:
9h49
